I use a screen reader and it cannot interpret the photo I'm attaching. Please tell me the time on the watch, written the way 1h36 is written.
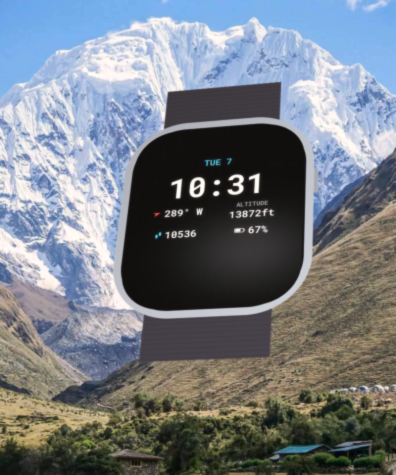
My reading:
10h31
